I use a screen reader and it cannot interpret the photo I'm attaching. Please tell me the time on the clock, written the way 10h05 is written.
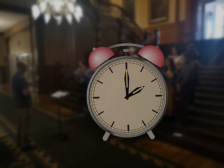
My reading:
2h00
